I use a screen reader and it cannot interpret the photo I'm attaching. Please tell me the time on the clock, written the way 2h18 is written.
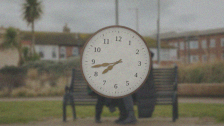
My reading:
7h43
